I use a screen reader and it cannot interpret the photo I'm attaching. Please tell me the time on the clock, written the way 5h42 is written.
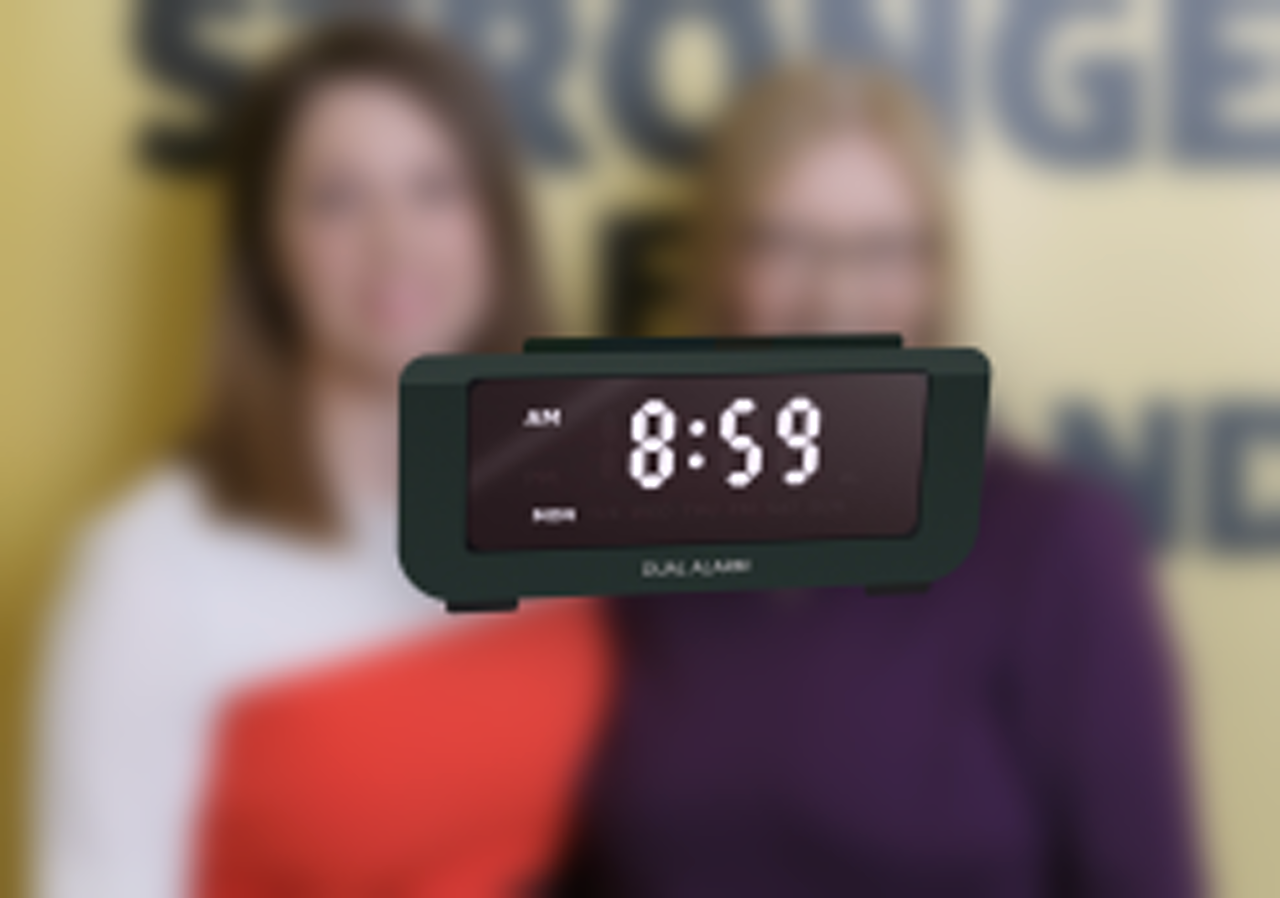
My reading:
8h59
